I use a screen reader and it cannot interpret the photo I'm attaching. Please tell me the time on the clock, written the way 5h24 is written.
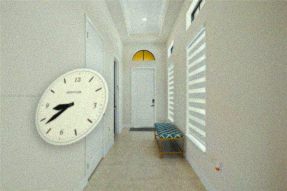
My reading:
8h38
